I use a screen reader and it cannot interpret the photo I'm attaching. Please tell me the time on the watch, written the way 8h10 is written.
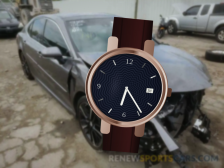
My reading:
6h24
